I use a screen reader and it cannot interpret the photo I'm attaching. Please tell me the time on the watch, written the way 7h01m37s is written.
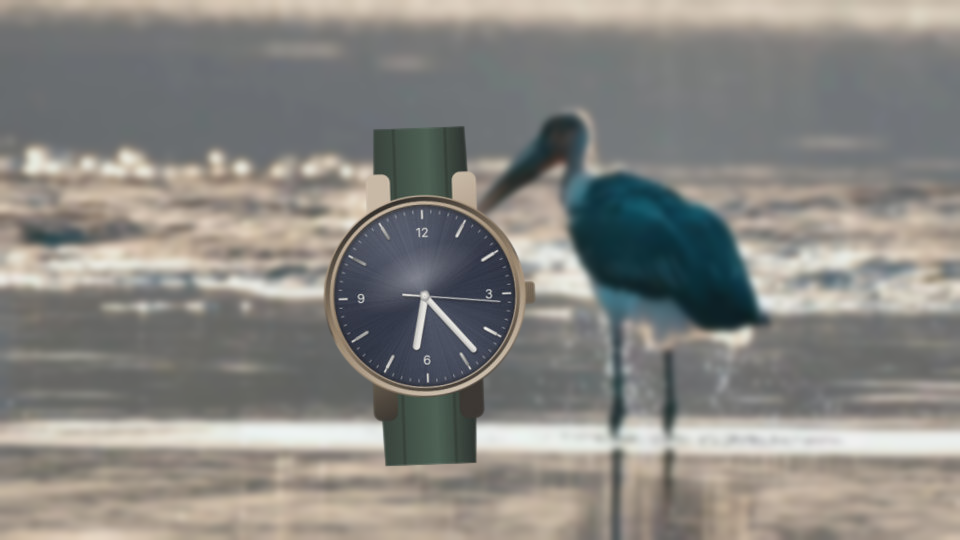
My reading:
6h23m16s
